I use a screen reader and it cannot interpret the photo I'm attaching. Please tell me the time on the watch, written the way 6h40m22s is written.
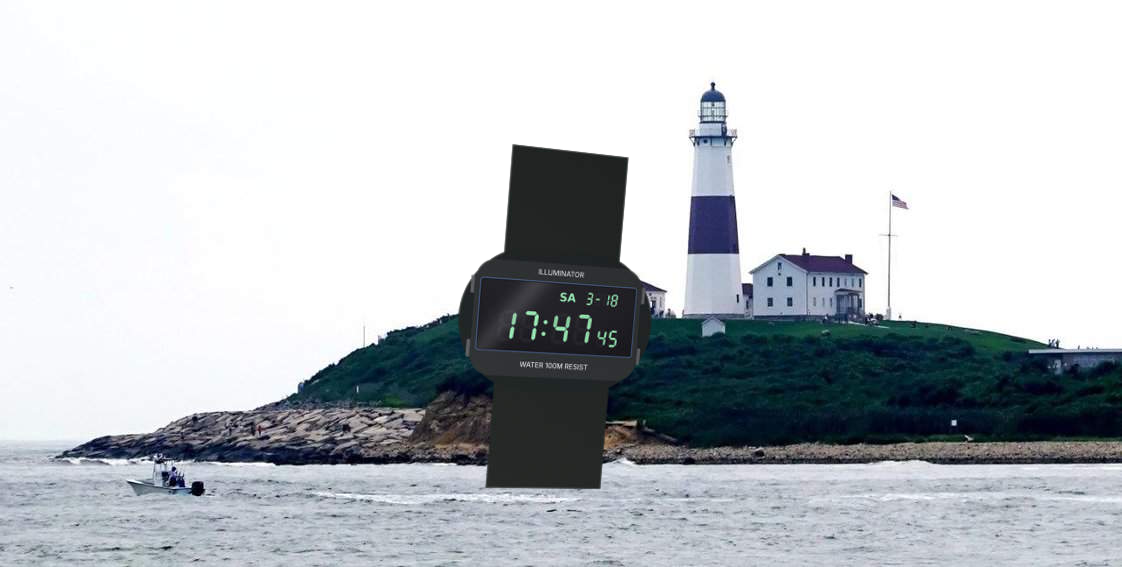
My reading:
17h47m45s
